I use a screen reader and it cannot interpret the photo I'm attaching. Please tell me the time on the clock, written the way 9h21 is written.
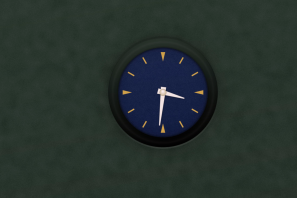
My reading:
3h31
